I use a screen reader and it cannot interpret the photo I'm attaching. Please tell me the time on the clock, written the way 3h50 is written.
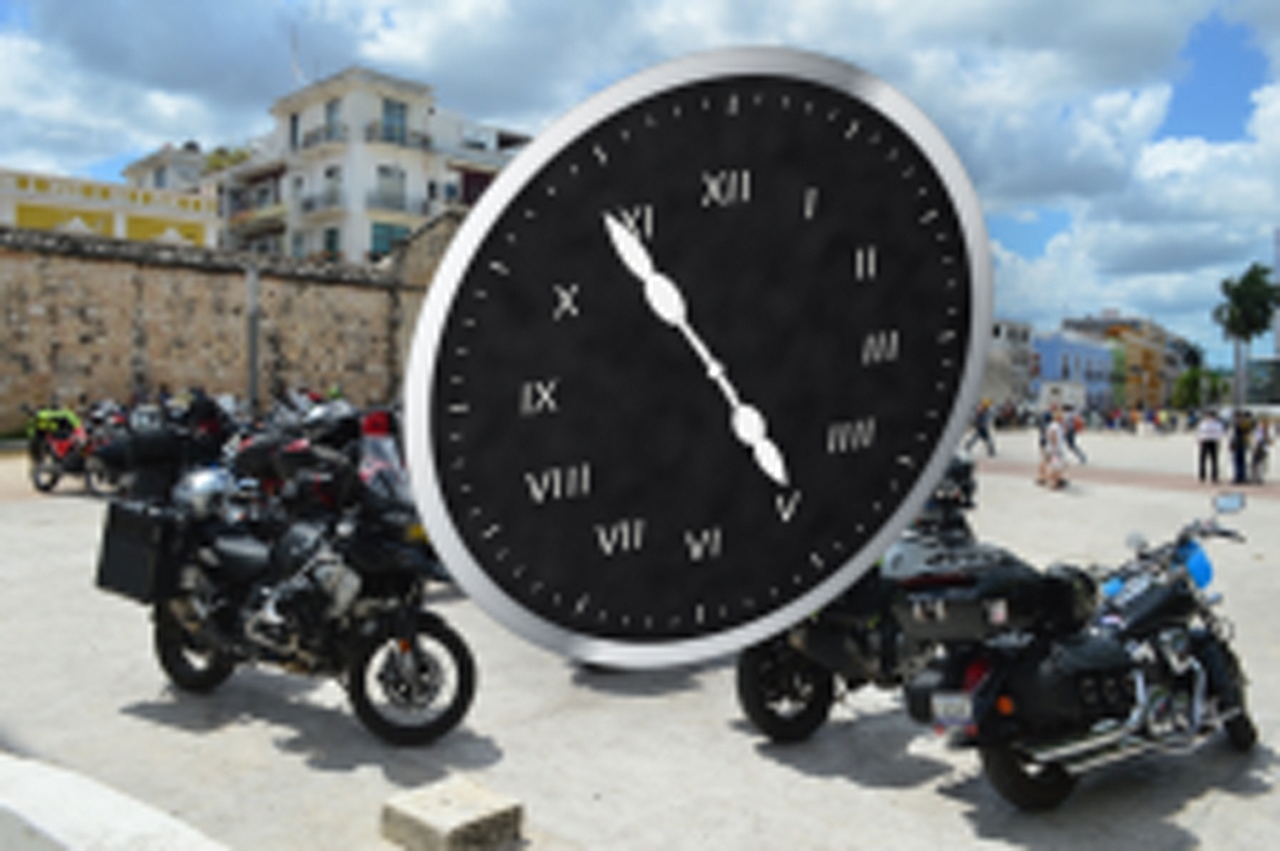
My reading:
4h54
